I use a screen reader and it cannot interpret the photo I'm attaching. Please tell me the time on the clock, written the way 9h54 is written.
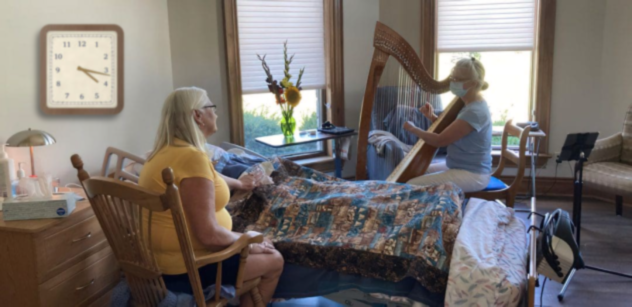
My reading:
4h17
